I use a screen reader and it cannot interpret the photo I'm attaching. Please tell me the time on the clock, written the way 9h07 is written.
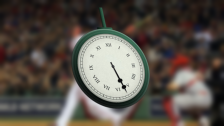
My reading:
5h27
